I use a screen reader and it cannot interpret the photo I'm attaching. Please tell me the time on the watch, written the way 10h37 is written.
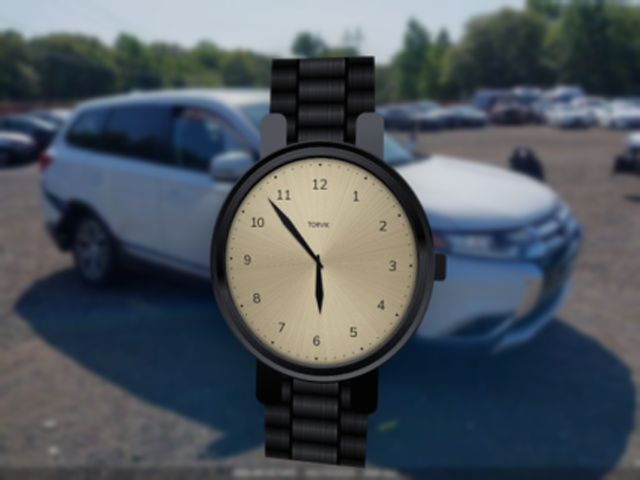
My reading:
5h53
